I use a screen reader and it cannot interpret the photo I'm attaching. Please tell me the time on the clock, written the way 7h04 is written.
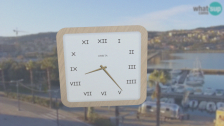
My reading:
8h24
